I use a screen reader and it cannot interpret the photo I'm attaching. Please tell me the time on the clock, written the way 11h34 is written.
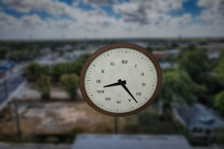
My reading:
8h23
